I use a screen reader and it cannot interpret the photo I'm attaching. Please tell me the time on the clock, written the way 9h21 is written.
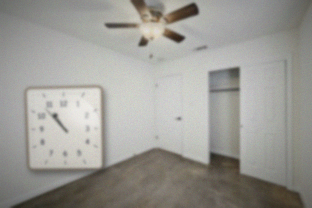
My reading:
10h53
